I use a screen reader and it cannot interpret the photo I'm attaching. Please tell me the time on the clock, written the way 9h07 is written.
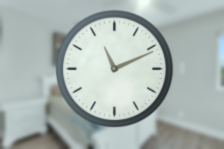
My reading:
11h11
